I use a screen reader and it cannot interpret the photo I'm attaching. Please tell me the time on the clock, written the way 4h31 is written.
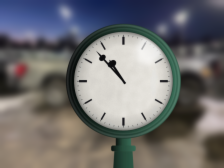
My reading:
10h53
